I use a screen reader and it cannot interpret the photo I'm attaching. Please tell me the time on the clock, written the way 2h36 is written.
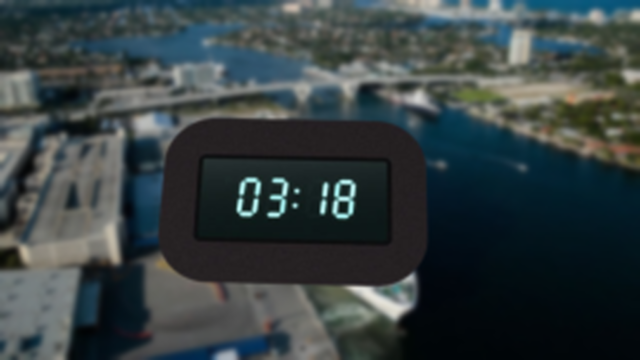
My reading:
3h18
